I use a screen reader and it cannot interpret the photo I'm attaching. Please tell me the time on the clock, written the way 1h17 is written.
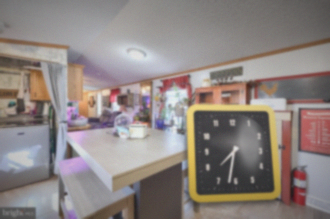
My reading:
7h32
